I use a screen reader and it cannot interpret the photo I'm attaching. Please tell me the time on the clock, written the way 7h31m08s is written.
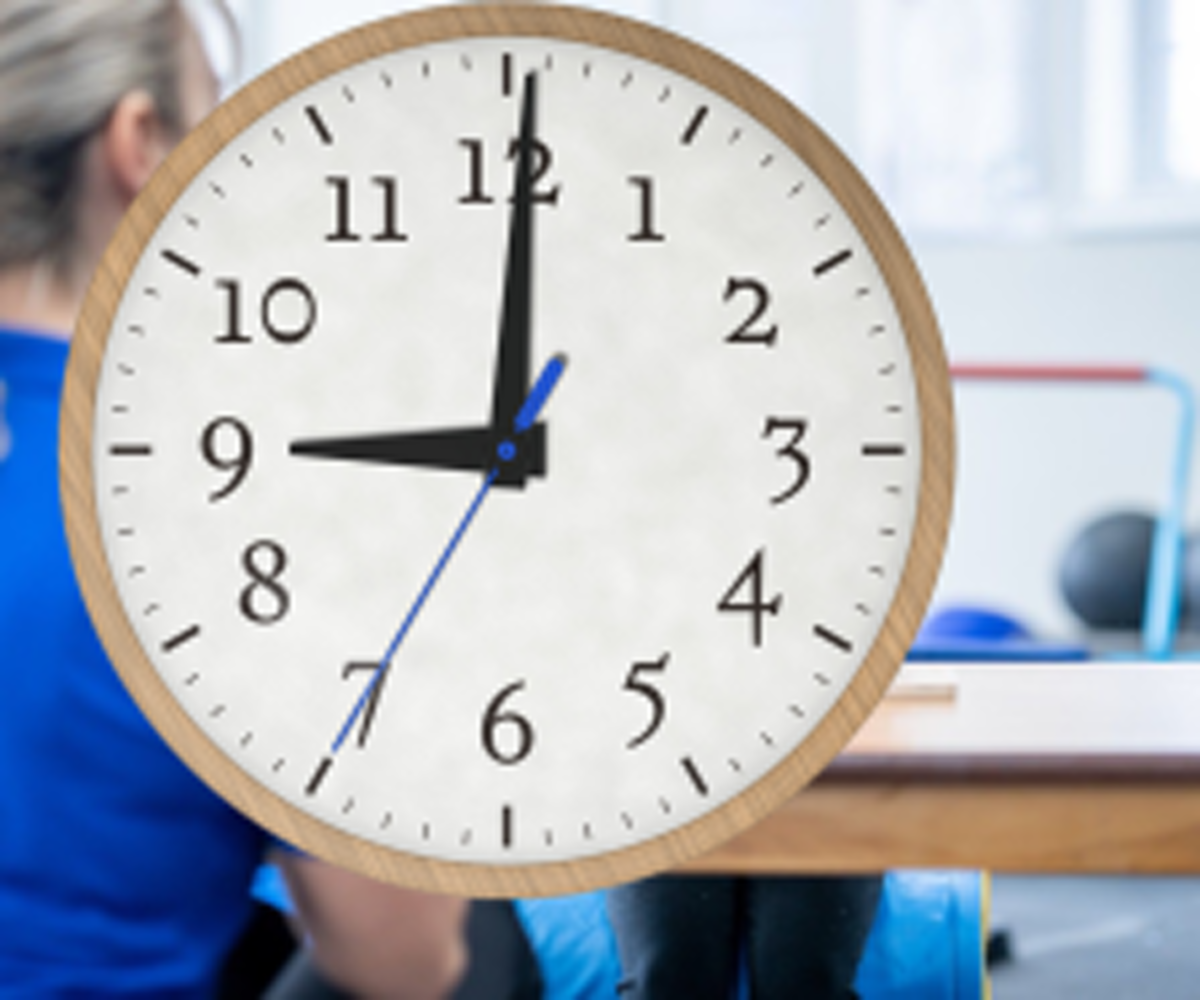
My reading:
9h00m35s
